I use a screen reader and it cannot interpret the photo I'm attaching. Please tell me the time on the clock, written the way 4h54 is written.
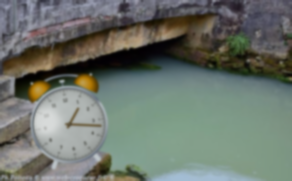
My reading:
1h17
